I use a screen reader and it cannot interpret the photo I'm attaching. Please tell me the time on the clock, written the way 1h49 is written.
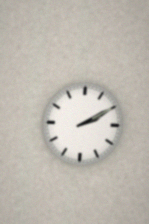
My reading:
2h10
